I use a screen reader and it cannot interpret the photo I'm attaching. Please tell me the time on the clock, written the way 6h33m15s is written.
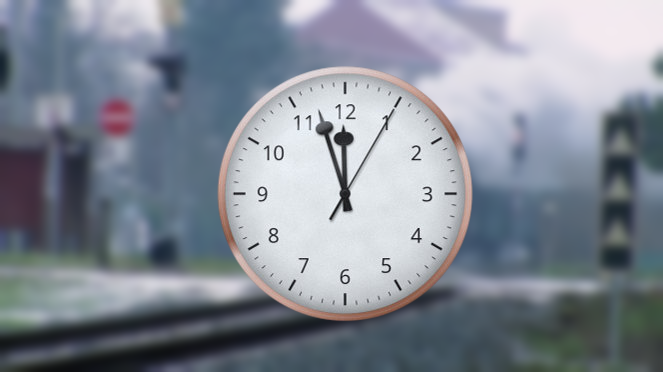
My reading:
11h57m05s
